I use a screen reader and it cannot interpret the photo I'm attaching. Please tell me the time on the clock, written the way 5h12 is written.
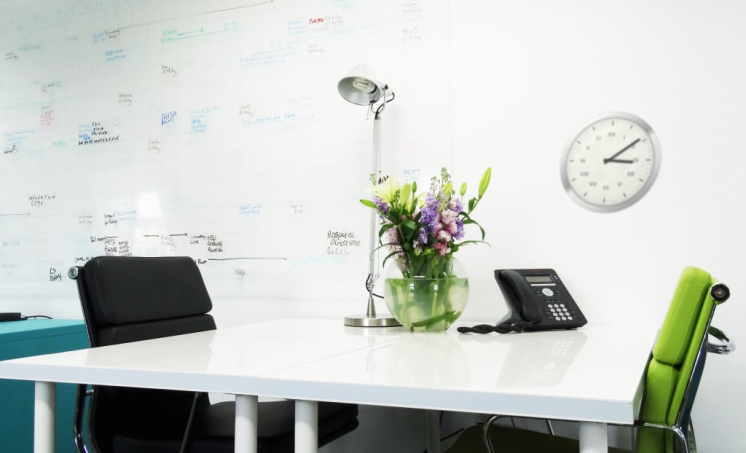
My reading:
3h09
